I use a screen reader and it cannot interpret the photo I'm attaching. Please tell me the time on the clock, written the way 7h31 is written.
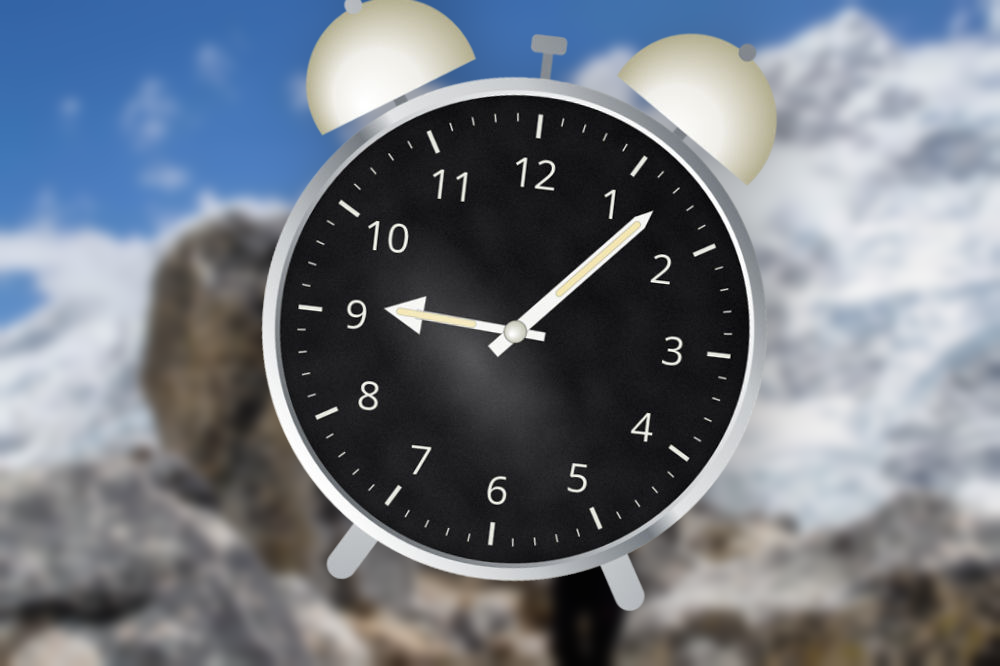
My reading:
9h07
